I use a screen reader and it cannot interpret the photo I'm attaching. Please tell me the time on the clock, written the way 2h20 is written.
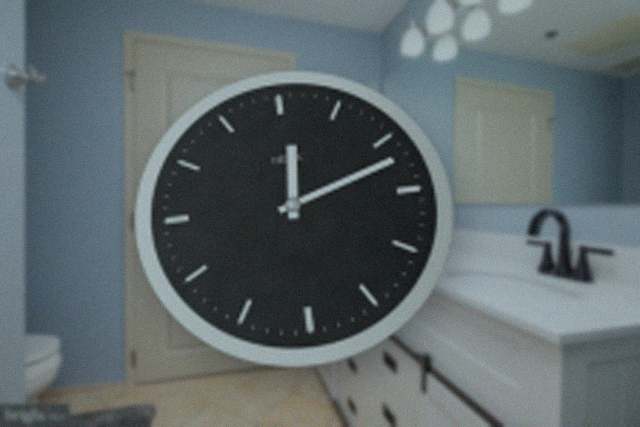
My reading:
12h12
